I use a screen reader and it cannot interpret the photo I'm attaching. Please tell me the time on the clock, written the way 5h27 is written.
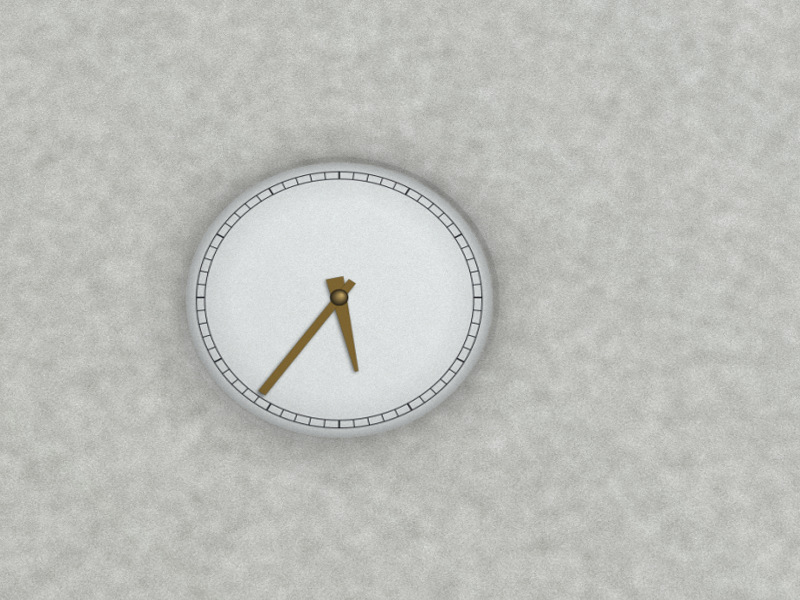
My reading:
5h36
